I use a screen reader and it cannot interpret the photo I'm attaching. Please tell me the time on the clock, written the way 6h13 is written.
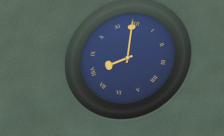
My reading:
7h59
